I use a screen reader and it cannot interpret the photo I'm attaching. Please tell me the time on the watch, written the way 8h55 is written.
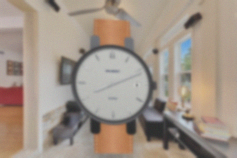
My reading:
8h11
